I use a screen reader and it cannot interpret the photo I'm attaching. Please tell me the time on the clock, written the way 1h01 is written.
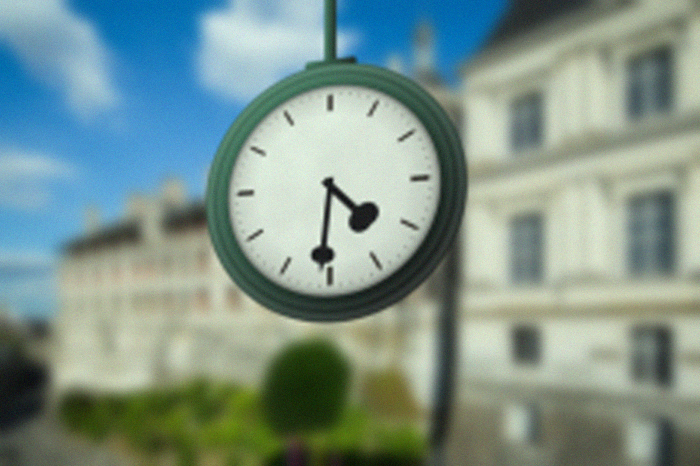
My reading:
4h31
